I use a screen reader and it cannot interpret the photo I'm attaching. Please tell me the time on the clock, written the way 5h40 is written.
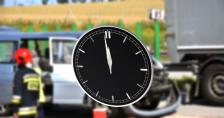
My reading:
11h59
